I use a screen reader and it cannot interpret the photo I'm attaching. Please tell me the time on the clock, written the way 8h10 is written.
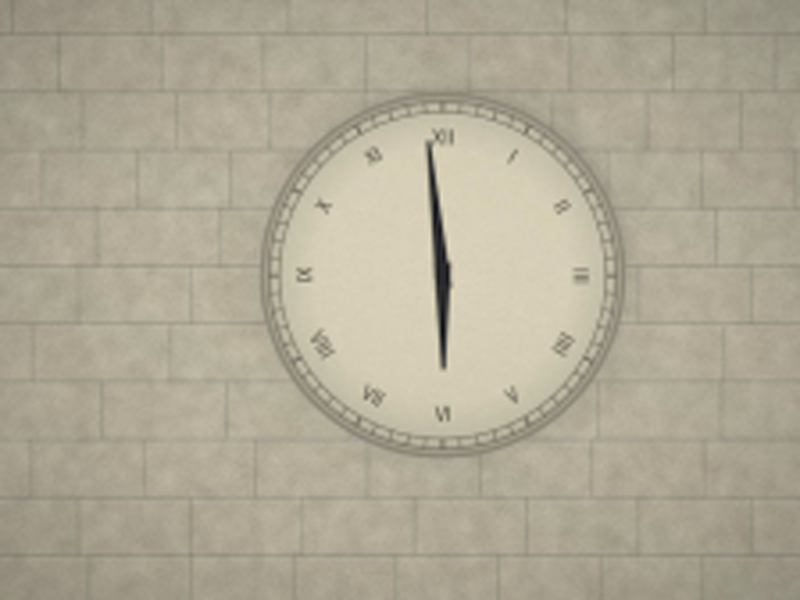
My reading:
5h59
